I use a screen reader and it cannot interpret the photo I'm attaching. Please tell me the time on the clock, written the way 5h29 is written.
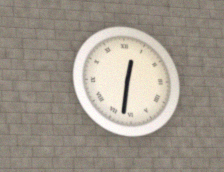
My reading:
12h32
